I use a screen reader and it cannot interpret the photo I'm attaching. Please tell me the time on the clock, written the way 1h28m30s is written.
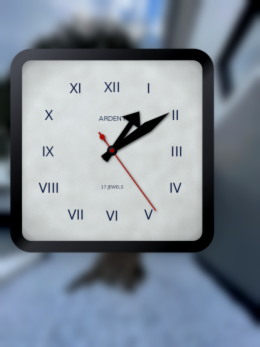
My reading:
1h09m24s
